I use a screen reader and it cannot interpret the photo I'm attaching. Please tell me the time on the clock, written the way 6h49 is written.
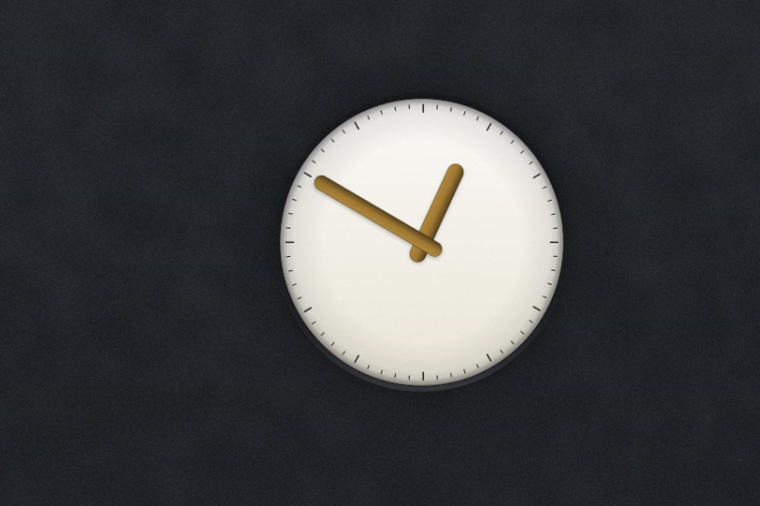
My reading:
12h50
